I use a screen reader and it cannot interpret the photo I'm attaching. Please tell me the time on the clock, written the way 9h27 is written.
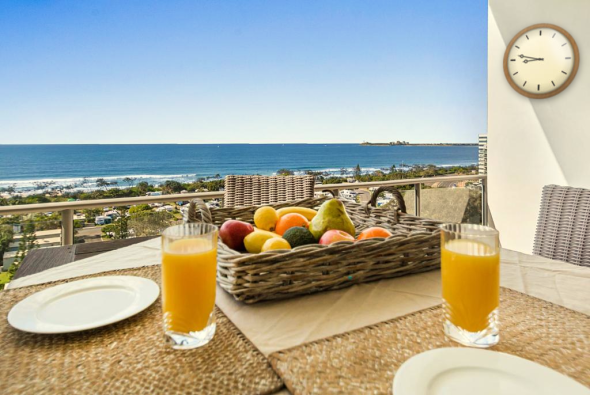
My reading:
8h47
